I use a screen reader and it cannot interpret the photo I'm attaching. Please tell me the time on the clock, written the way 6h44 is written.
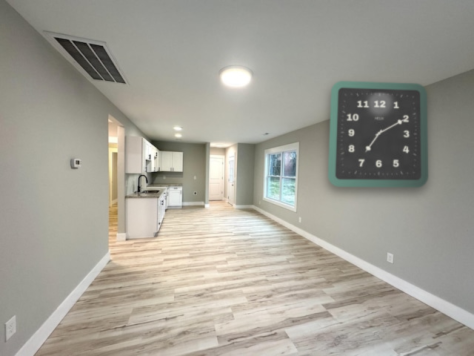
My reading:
7h10
